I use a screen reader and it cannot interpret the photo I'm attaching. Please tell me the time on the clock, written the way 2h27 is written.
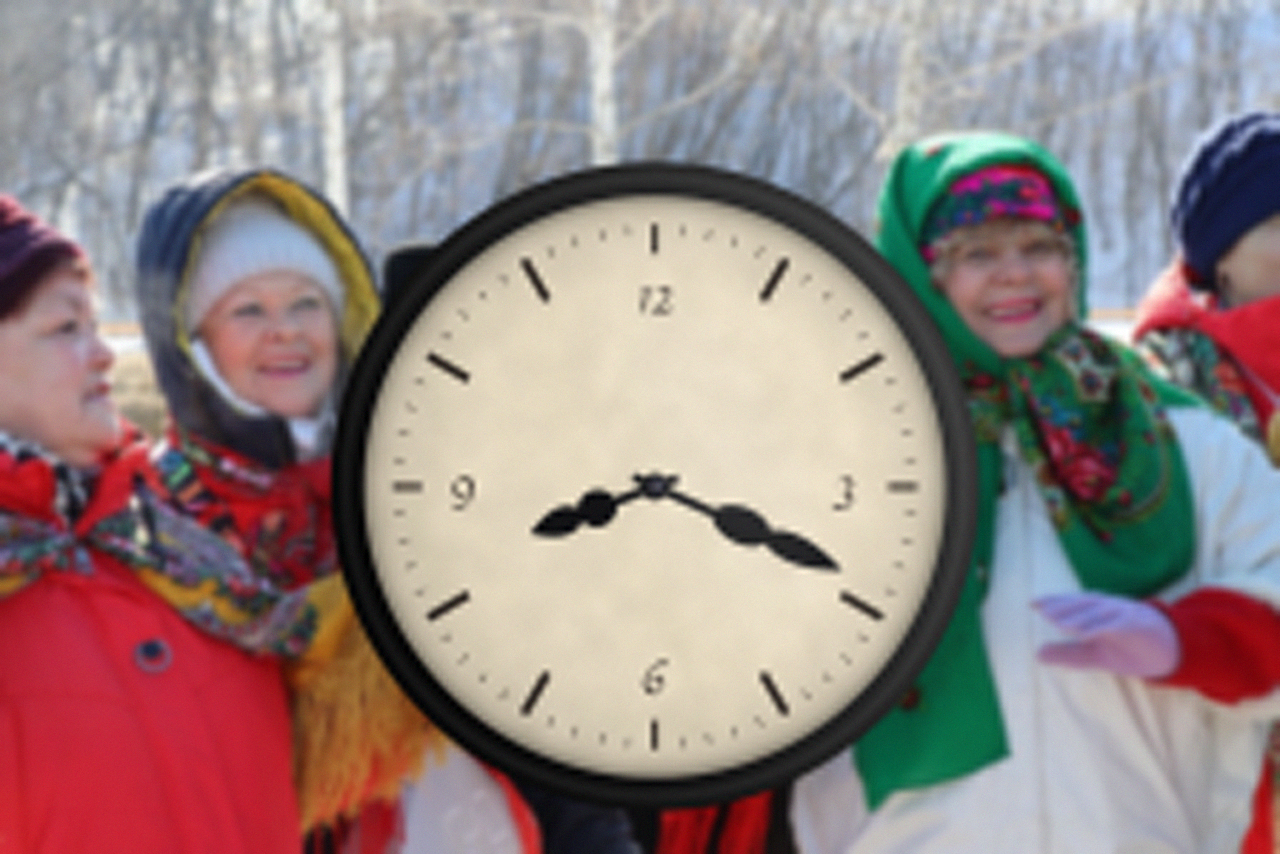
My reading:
8h19
